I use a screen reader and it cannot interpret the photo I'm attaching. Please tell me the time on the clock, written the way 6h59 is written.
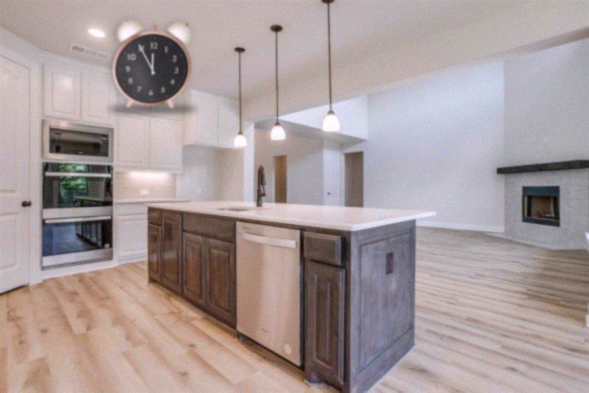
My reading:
11h55
